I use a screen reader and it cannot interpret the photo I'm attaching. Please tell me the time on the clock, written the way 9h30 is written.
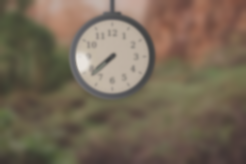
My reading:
7h38
